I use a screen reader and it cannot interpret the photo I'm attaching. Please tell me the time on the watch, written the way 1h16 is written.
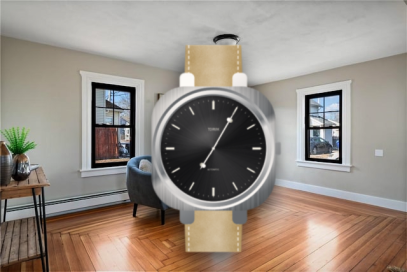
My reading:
7h05
